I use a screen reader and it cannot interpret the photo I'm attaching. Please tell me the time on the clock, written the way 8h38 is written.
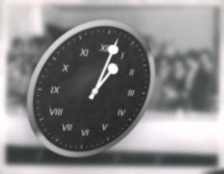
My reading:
1h02
